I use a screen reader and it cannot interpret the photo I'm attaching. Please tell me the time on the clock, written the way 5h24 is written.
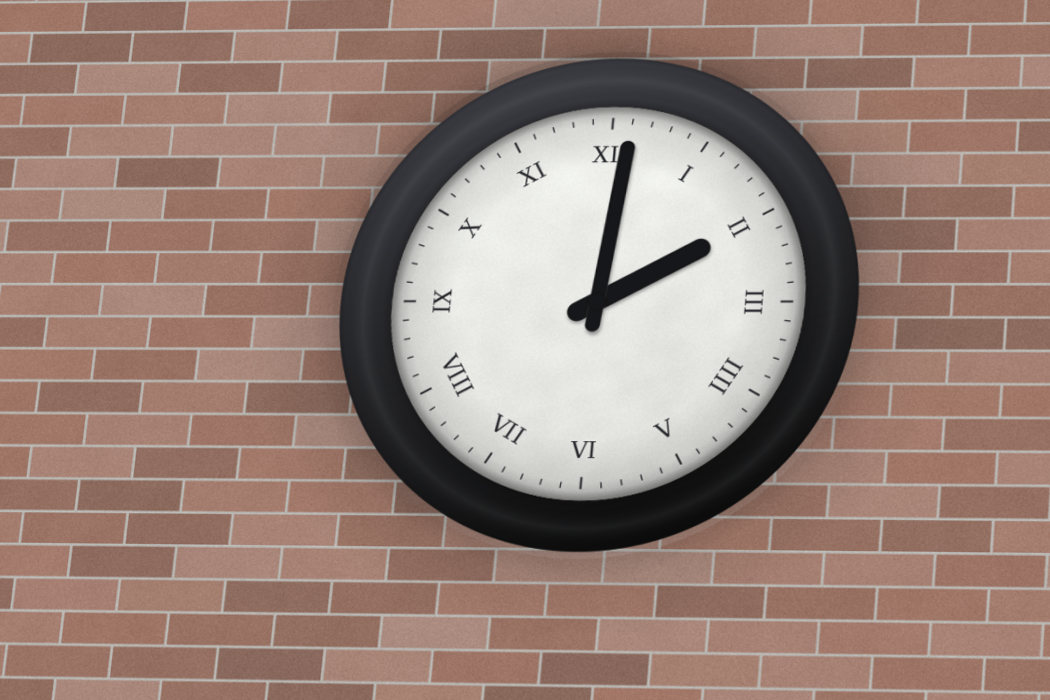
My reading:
2h01
